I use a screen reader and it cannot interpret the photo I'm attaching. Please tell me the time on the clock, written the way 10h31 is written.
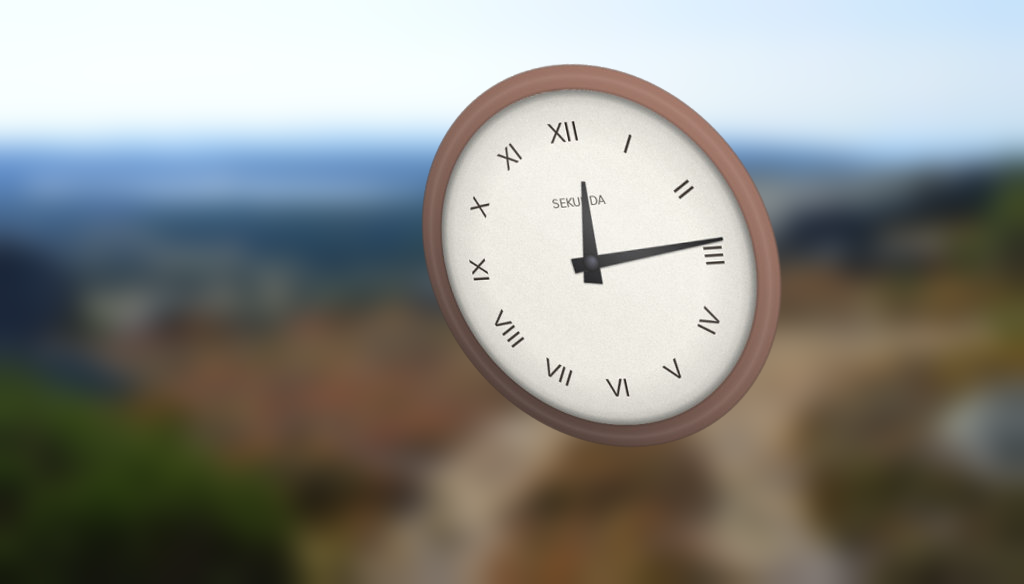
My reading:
12h14
